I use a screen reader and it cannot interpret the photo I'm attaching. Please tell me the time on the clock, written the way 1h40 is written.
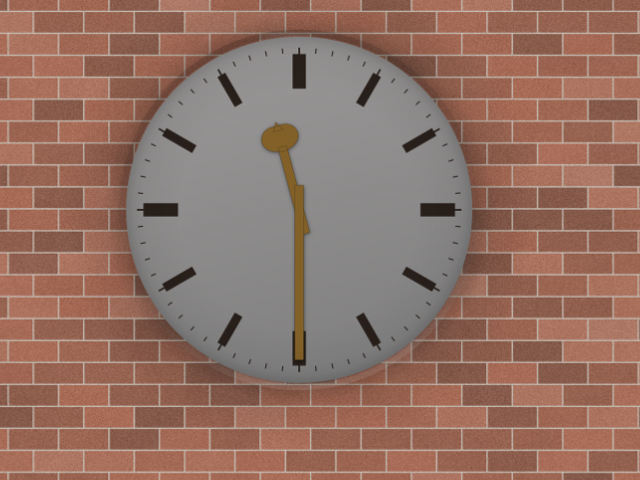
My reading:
11h30
